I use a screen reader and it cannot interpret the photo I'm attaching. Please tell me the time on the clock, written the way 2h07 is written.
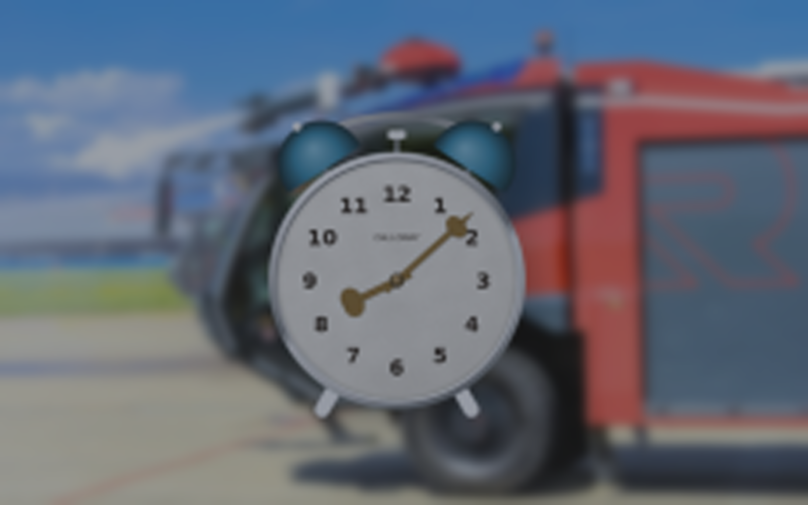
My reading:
8h08
